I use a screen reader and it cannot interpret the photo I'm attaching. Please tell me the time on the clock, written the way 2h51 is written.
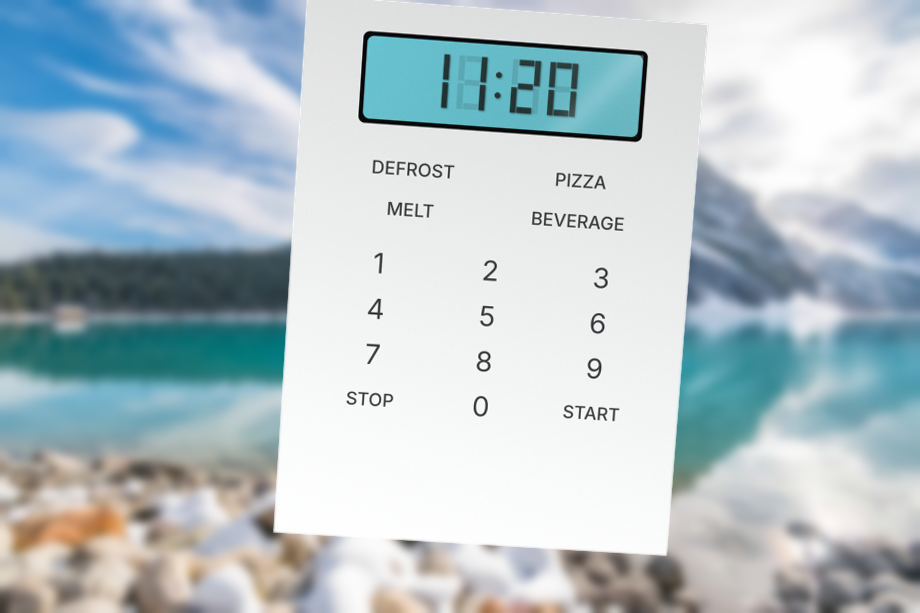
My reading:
11h20
